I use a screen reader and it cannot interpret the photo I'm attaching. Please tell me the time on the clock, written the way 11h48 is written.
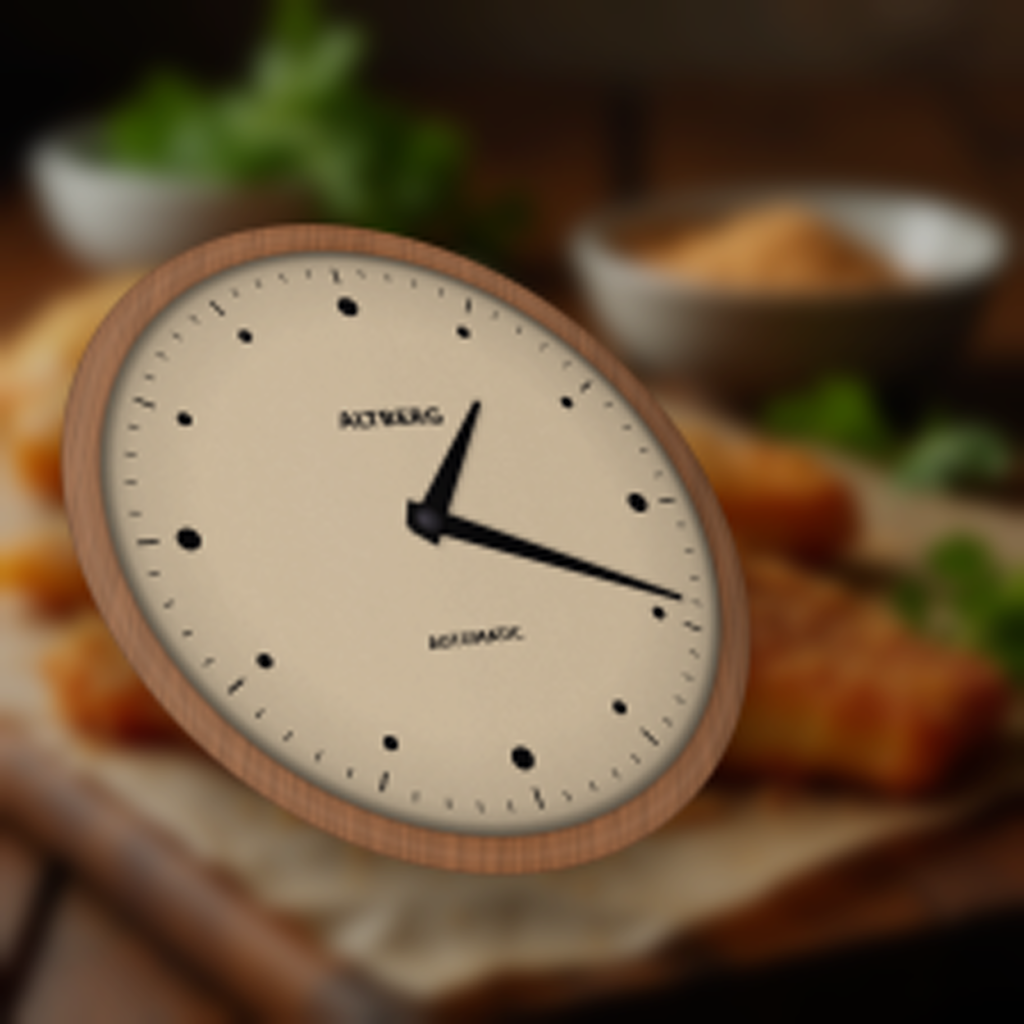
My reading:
1h19
